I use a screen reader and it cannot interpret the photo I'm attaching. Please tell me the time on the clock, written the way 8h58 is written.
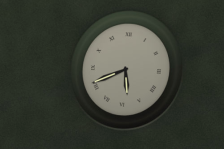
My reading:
5h41
